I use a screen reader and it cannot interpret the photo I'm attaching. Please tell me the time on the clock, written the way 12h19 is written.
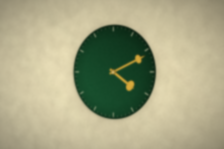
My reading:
4h11
